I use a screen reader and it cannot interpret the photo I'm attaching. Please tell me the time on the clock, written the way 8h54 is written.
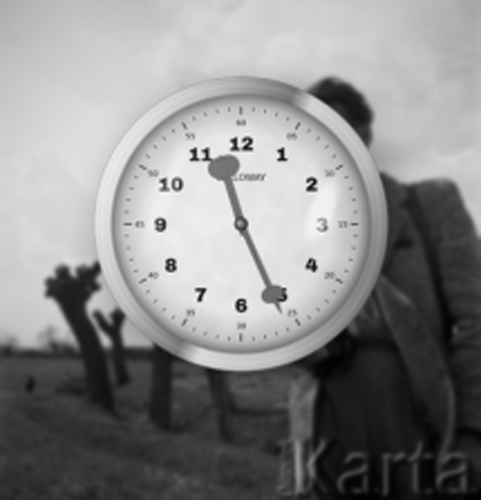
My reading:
11h26
